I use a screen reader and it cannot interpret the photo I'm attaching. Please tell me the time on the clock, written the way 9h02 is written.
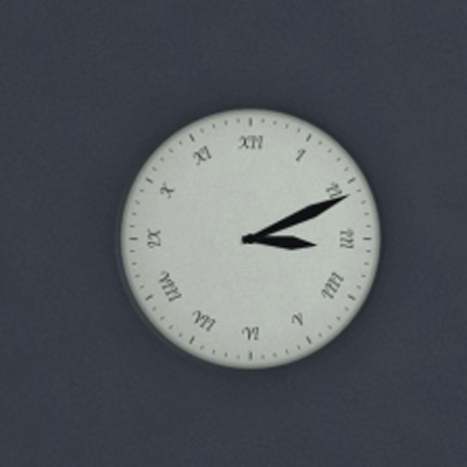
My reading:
3h11
